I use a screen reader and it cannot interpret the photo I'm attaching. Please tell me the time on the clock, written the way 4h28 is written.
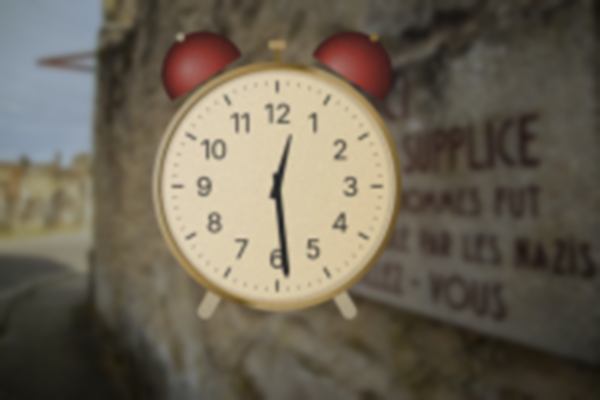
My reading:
12h29
